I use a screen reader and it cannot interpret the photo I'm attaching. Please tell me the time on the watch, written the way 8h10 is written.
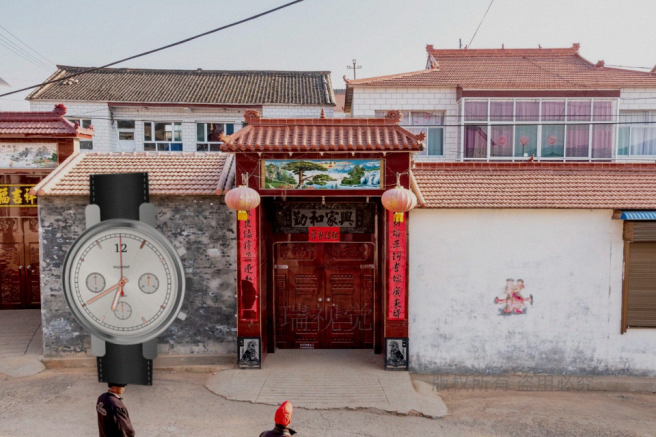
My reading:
6h40
